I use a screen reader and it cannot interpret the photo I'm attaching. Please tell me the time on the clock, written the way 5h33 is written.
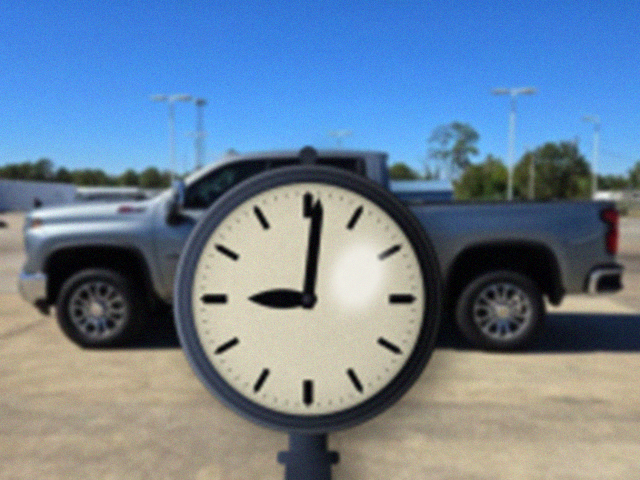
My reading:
9h01
